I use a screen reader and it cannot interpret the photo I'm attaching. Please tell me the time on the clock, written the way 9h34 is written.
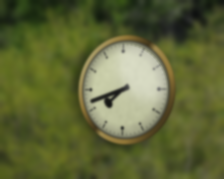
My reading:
7h42
